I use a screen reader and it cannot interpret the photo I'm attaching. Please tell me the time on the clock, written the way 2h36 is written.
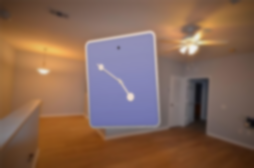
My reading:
4h51
